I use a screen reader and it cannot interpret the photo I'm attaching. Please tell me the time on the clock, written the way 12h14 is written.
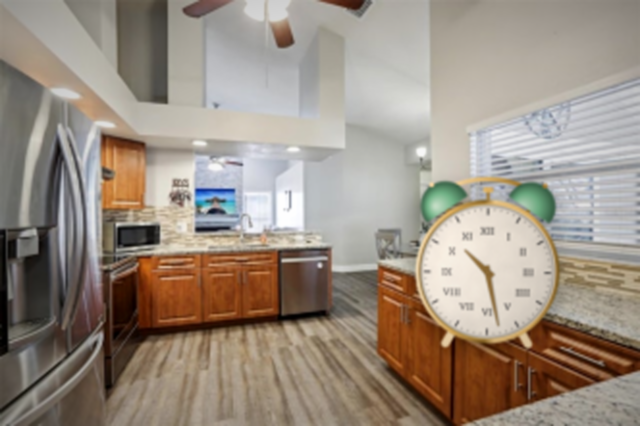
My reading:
10h28
